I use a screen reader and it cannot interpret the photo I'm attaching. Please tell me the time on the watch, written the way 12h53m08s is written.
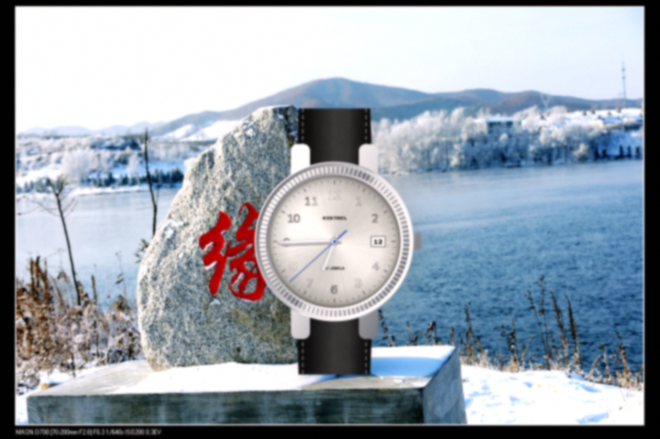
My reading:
6h44m38s
